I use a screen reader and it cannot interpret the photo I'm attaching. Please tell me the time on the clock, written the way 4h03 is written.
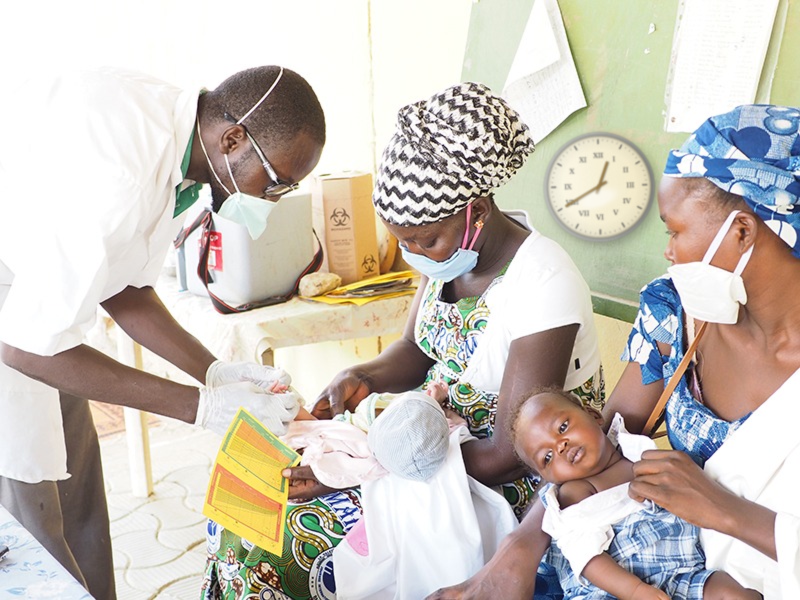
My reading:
12h40
